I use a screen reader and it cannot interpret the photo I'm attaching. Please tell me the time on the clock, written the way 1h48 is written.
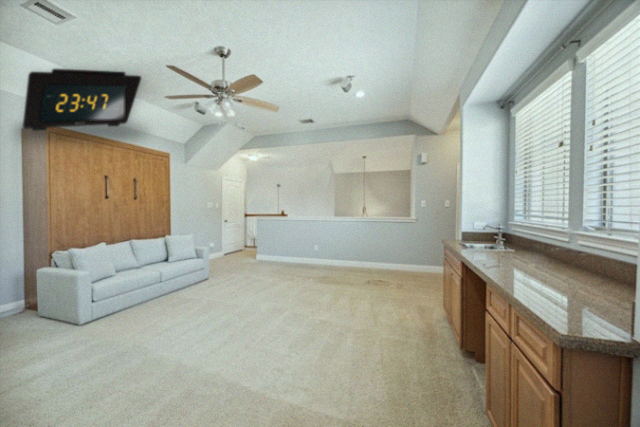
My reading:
23h47
